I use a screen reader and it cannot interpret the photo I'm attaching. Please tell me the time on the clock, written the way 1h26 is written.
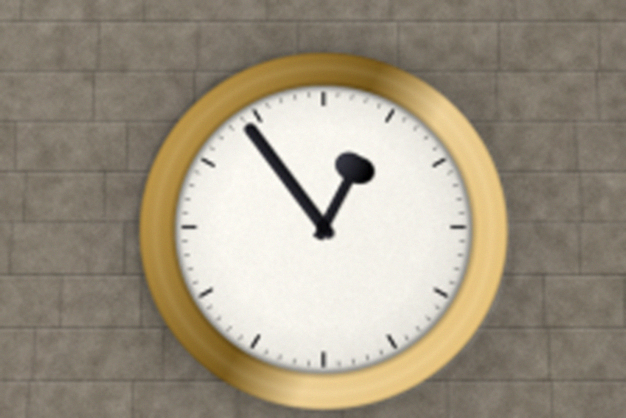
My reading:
12h54
